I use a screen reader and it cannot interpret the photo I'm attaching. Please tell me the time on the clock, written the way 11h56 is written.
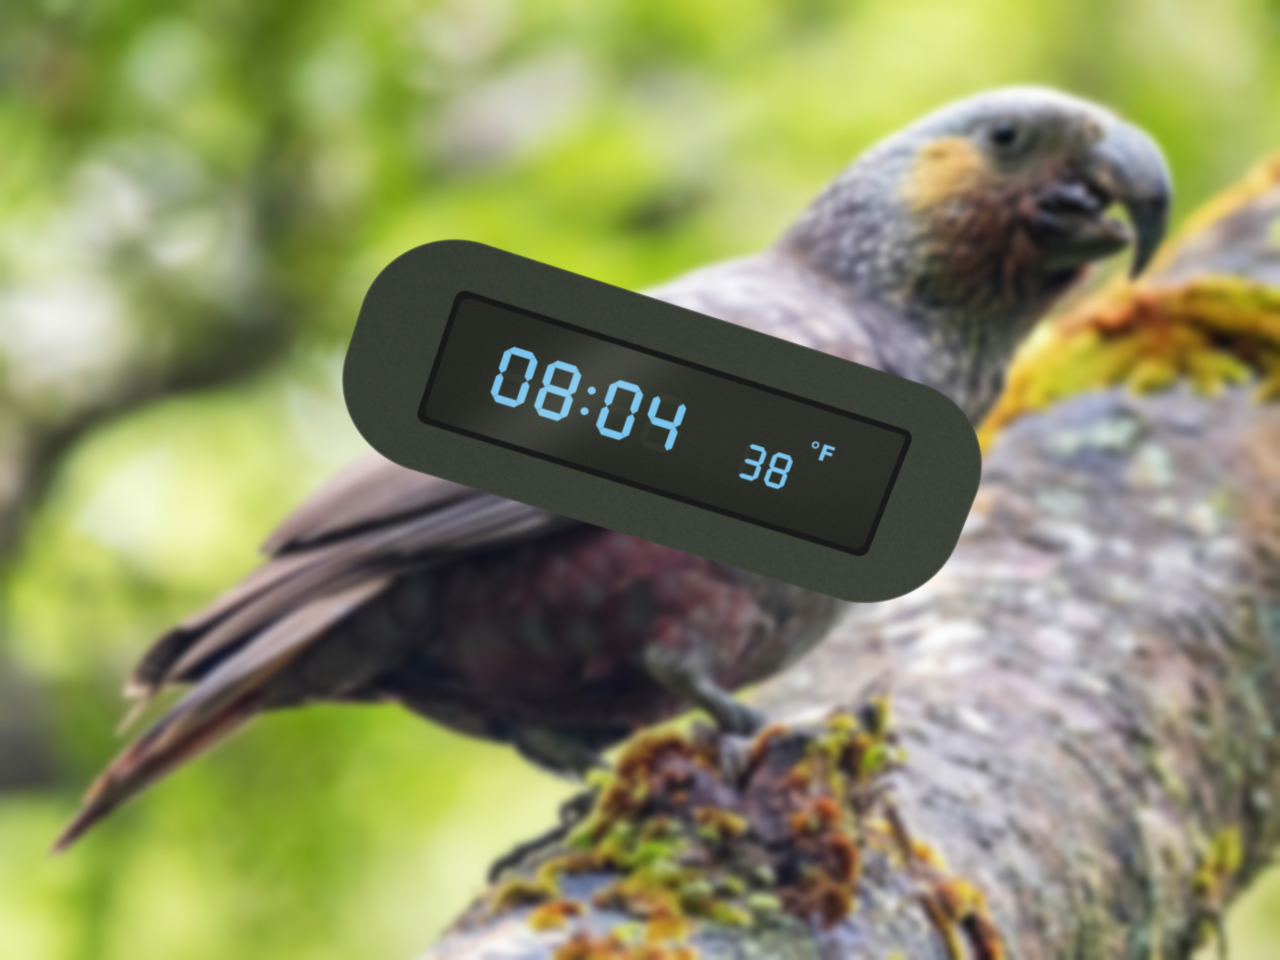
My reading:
8h04
